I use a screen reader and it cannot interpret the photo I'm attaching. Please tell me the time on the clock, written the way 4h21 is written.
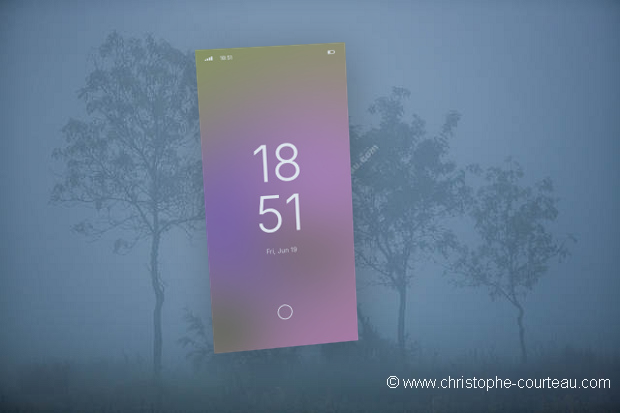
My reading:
18h51
